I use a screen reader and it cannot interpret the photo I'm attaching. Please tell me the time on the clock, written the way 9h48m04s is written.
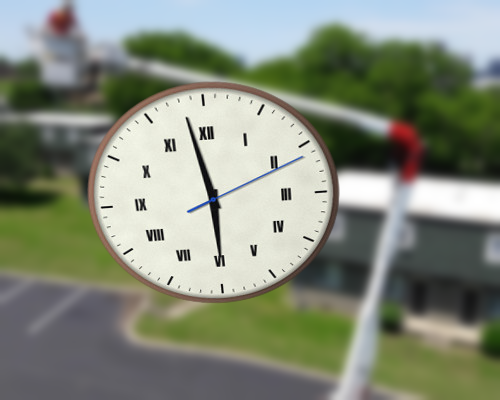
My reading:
5h58m11s
